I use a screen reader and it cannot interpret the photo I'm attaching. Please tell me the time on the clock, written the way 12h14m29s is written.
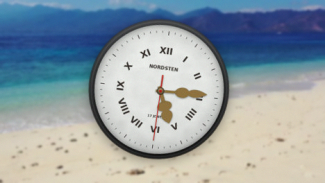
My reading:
5h14m30s
